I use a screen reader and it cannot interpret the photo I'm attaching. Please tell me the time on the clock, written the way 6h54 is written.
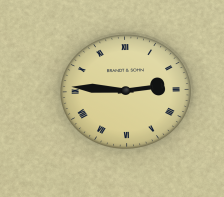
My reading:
2h46
